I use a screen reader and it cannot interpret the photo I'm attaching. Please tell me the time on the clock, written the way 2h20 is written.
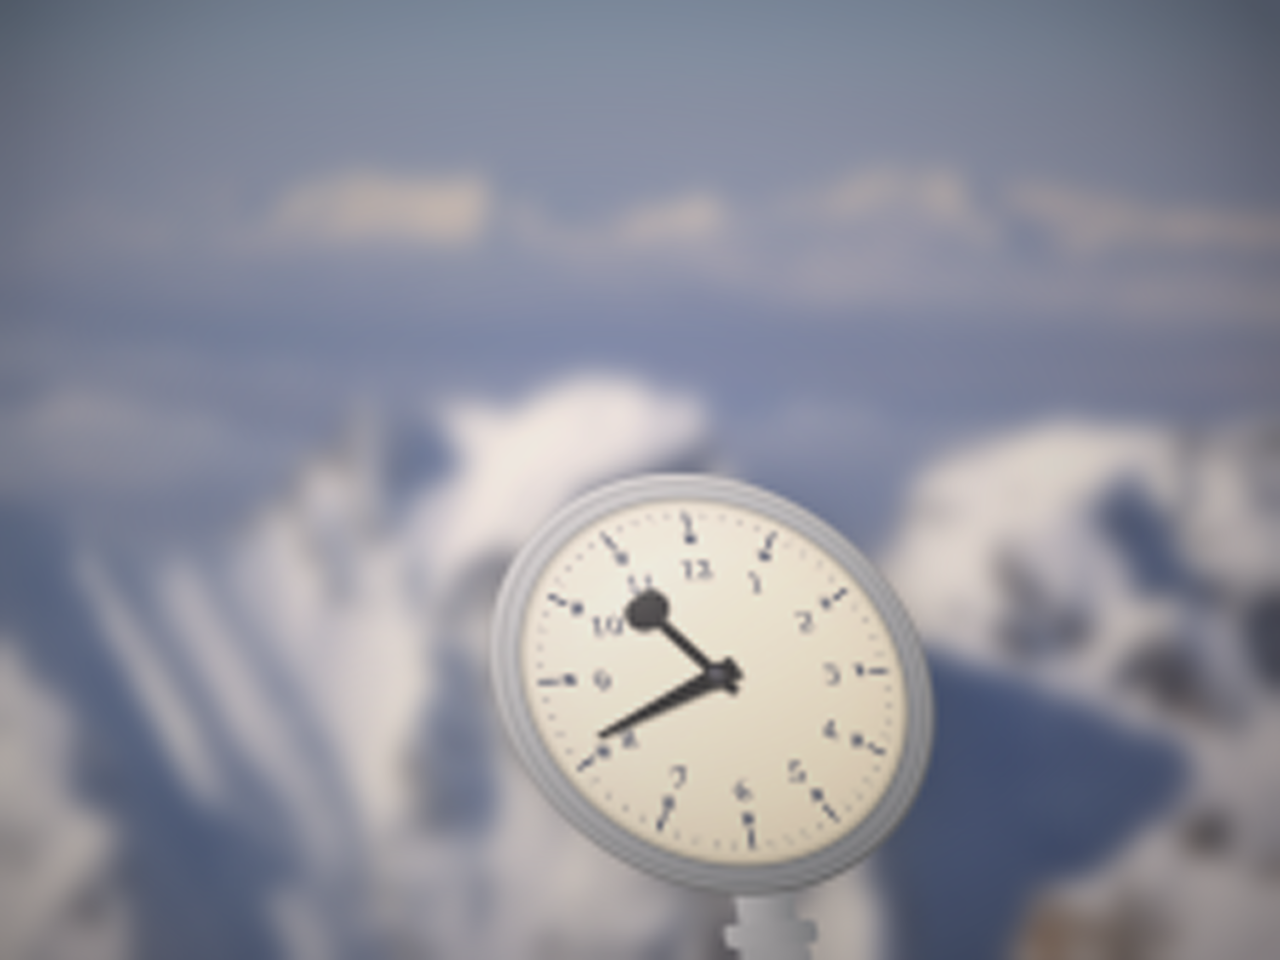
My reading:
10h41
